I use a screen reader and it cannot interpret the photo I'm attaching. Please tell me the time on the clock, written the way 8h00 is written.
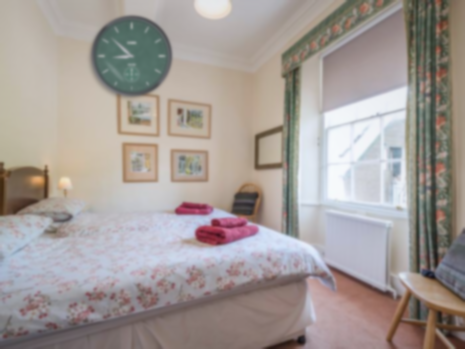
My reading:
8h52
